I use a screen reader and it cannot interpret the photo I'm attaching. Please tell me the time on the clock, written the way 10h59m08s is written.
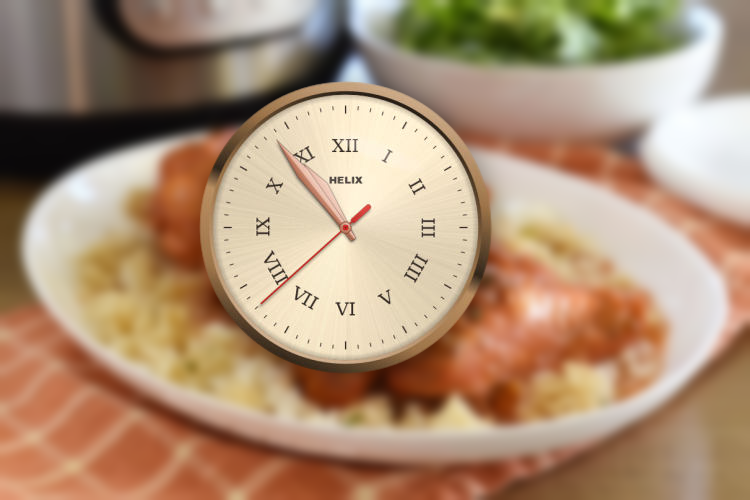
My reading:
10h53m38s
